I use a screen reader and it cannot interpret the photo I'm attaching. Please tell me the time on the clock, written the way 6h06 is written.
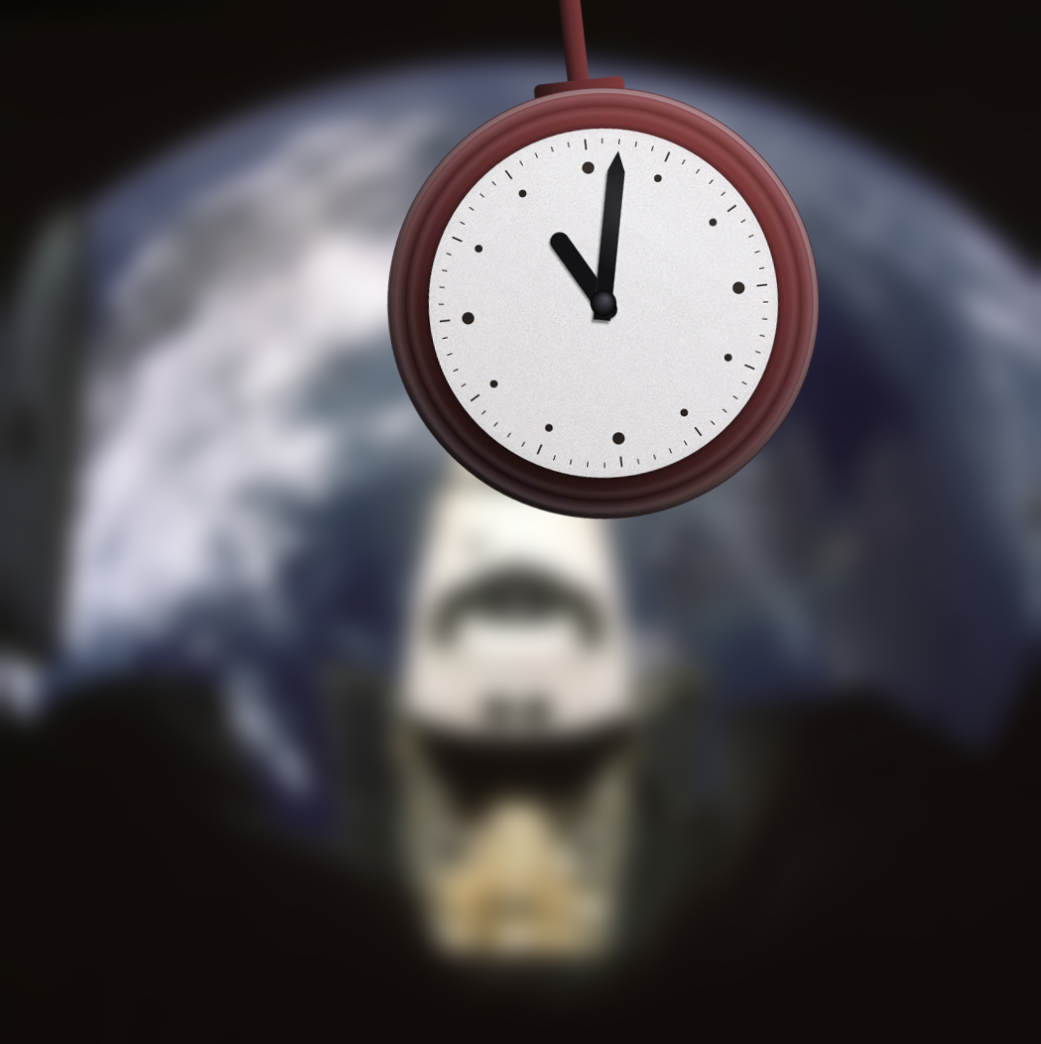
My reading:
11h02
